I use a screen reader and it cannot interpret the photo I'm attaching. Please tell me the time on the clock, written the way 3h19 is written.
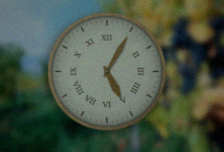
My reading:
5h05
